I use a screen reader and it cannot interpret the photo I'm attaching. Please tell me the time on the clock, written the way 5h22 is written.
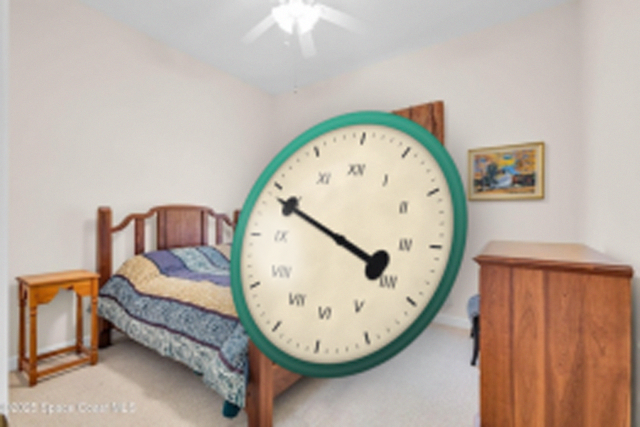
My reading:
3h49
